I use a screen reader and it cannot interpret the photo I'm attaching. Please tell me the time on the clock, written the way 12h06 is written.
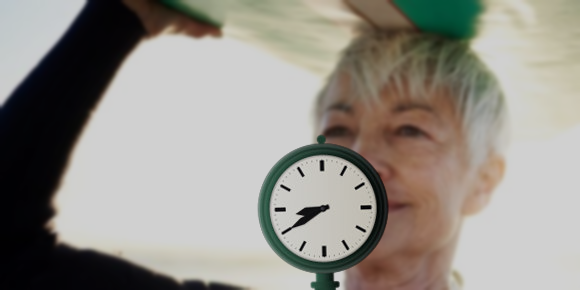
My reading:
8h40
